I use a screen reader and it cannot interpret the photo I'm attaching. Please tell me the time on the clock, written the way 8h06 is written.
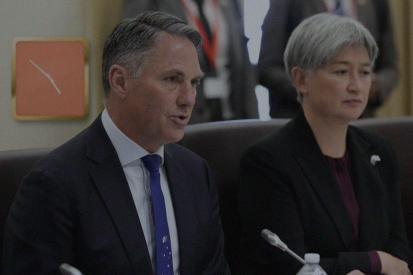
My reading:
4h52
